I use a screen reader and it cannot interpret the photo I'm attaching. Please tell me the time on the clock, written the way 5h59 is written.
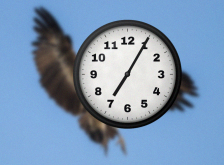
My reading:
7h05
